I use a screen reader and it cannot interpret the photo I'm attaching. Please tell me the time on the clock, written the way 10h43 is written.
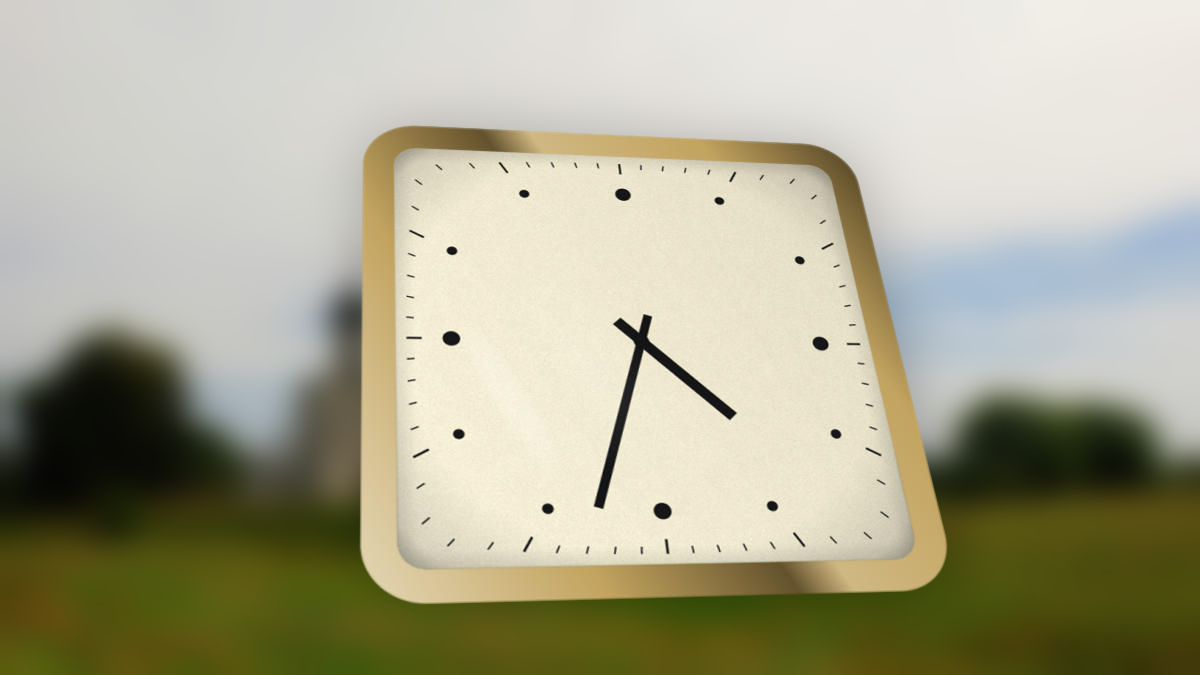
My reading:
4h33
